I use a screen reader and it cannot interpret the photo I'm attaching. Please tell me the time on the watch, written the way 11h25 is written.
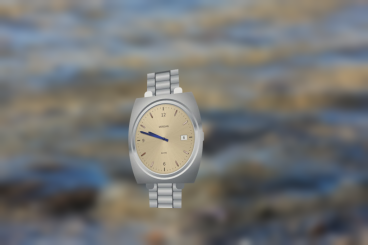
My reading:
9h48
